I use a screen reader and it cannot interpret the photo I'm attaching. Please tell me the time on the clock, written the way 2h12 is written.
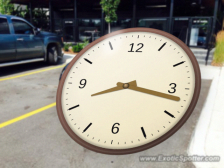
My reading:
8h17
